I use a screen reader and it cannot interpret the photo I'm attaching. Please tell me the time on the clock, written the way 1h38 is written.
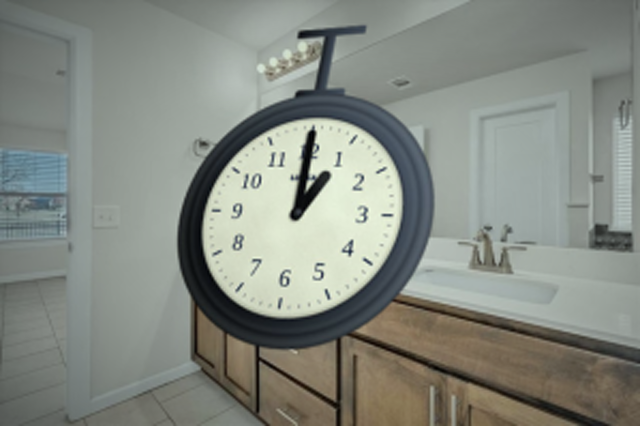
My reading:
1h00
